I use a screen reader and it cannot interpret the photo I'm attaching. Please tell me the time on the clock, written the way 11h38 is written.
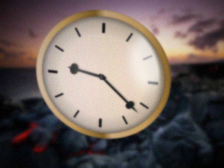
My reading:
9h22
